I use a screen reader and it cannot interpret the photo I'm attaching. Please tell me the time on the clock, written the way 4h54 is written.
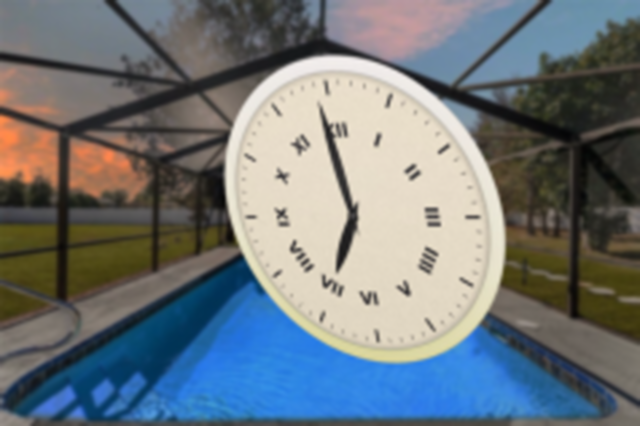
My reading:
6h59
